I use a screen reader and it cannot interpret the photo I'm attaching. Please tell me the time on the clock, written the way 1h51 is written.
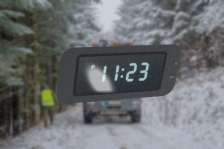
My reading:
11h23
